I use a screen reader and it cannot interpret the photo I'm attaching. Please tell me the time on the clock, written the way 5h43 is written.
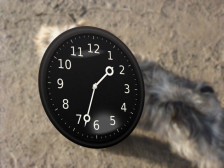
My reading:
1h33
